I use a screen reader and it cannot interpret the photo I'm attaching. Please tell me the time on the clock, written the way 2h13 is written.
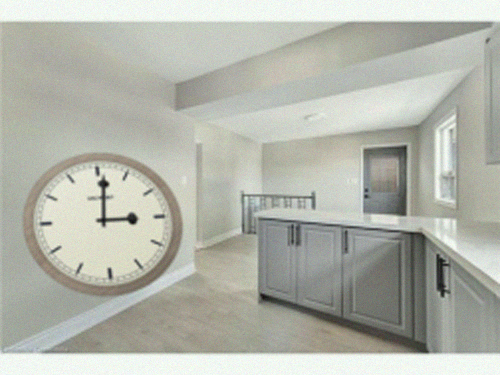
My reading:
3h01
